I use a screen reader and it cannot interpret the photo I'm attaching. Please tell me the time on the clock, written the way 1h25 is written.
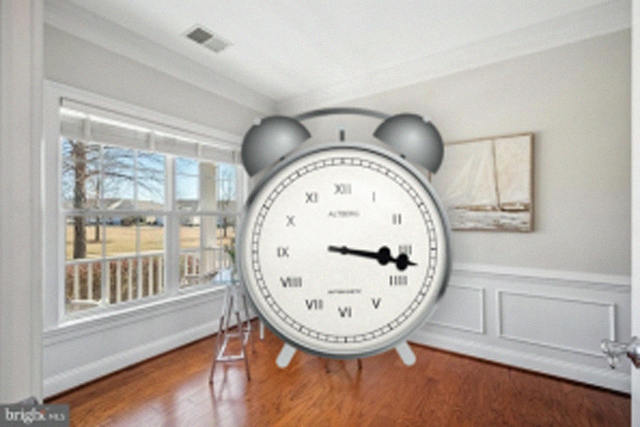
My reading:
3h17
